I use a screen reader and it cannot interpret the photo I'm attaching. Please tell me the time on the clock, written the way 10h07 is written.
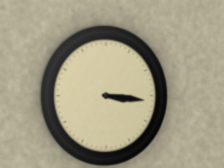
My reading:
3h16
